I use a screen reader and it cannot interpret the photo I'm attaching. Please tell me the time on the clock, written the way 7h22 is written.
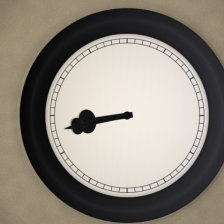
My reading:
8h43
